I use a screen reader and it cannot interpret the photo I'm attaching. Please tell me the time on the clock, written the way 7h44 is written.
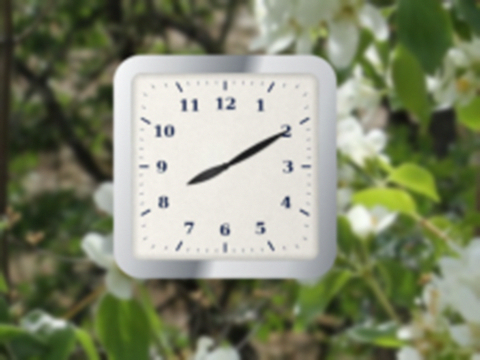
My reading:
8h10
